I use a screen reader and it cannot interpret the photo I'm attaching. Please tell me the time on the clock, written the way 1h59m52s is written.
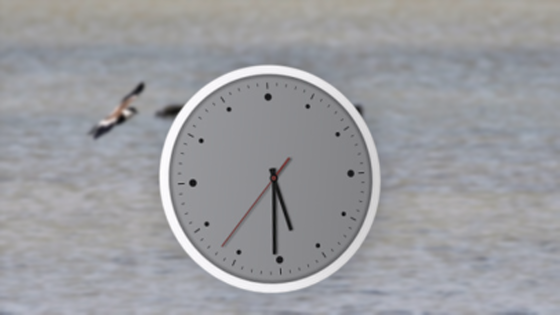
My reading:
5h30m37s
